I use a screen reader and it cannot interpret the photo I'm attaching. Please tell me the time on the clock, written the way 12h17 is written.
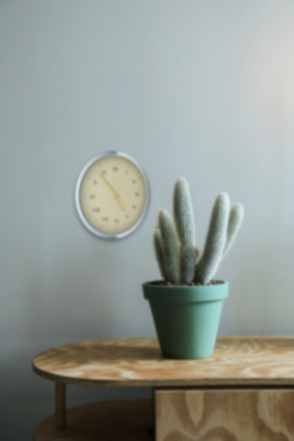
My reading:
4h53
